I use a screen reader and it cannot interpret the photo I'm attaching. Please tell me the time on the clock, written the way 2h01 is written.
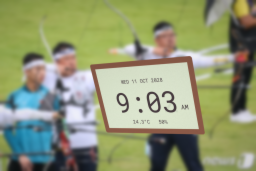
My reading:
9h03
